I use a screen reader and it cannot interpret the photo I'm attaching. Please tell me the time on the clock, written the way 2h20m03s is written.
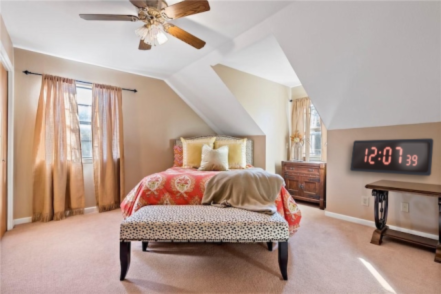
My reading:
12h07m39s
